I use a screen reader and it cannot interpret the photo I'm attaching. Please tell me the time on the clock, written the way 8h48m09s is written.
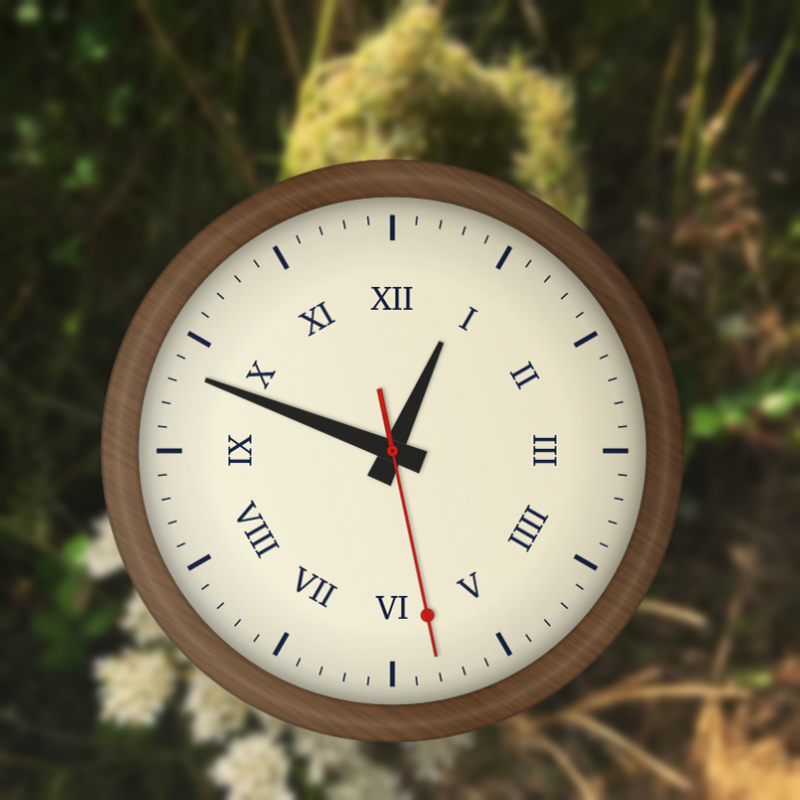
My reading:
12h48m28s
